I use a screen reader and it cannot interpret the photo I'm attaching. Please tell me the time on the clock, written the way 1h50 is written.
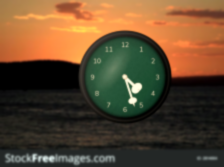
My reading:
4h27
